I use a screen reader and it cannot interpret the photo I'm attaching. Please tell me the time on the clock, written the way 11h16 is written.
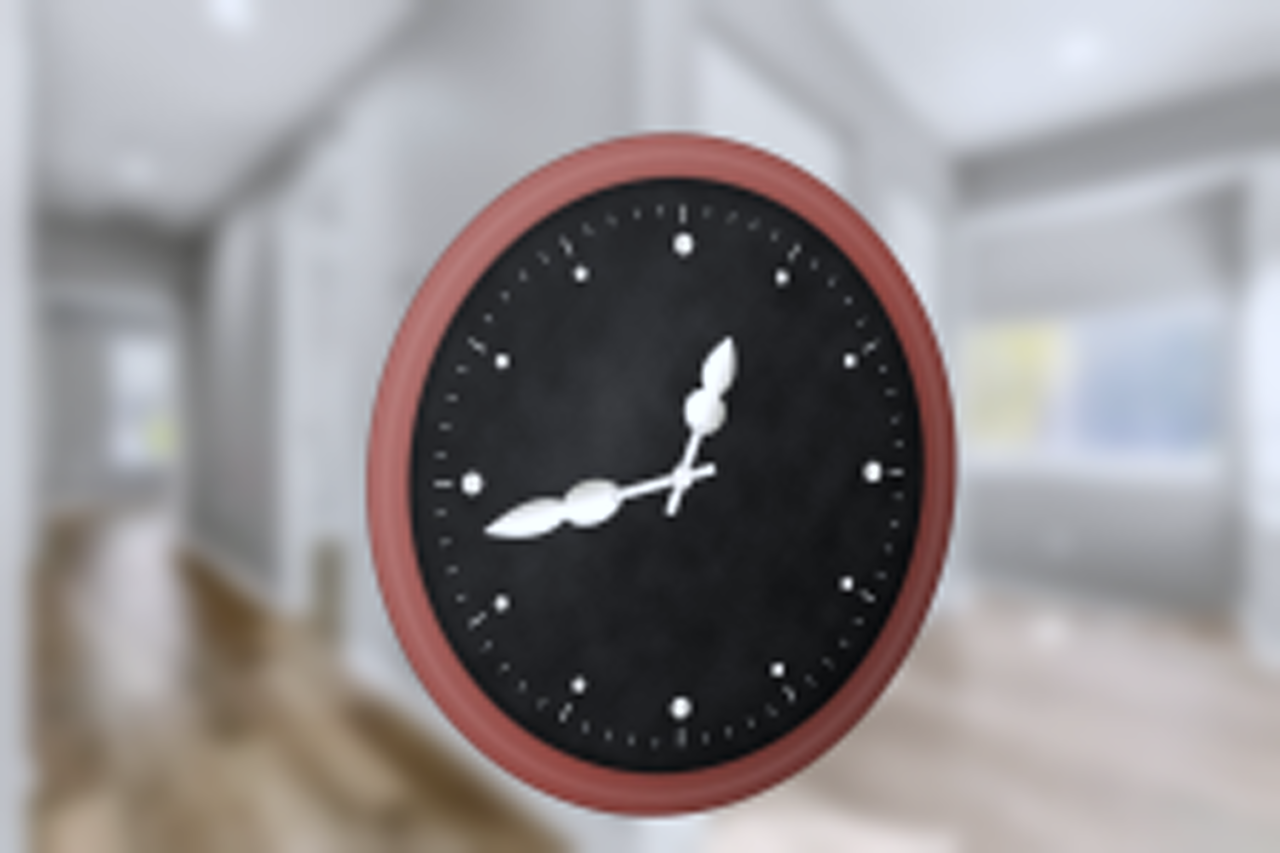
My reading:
12h43
